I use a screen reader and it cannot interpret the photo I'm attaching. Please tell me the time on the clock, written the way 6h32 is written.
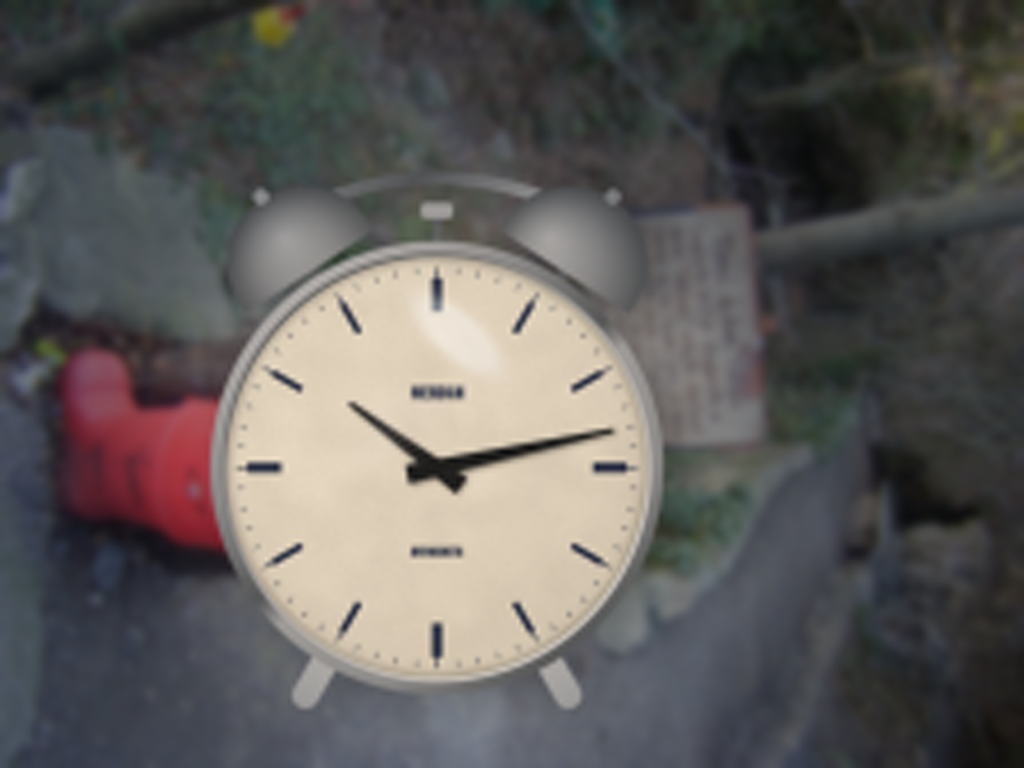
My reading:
10h13
